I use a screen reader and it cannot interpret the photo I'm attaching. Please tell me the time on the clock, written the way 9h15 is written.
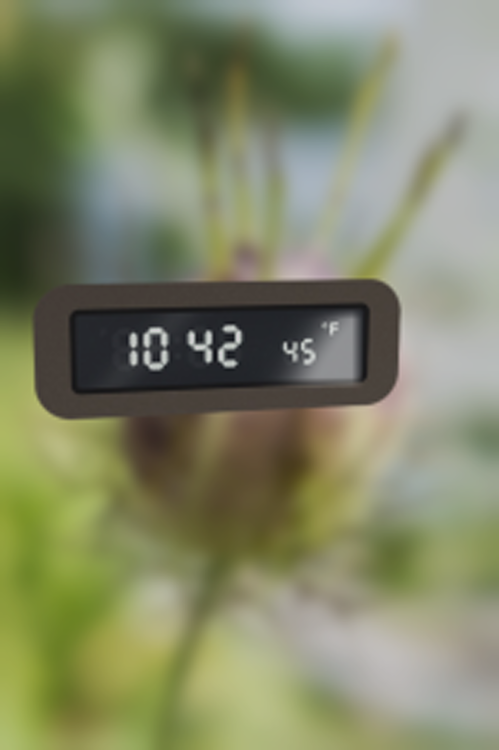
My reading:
10h42
